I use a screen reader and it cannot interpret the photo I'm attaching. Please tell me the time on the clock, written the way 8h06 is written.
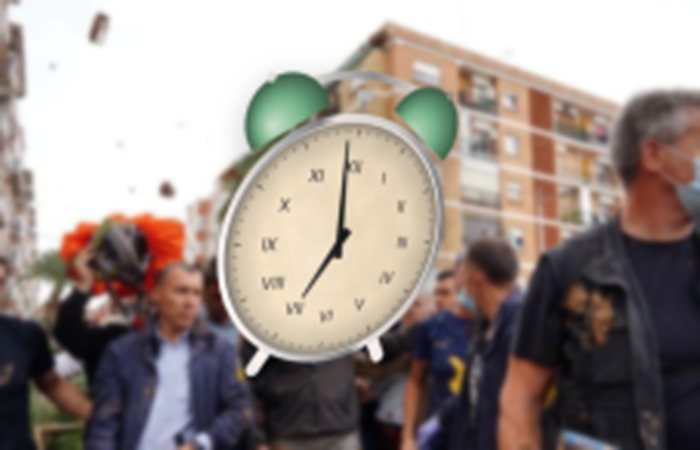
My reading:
6h59
